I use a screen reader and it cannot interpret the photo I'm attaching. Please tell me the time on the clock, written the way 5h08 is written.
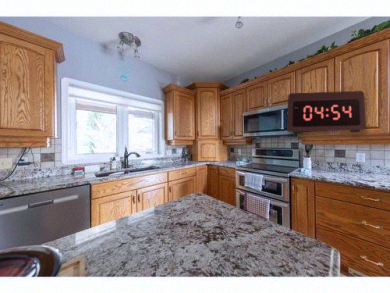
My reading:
4h54
